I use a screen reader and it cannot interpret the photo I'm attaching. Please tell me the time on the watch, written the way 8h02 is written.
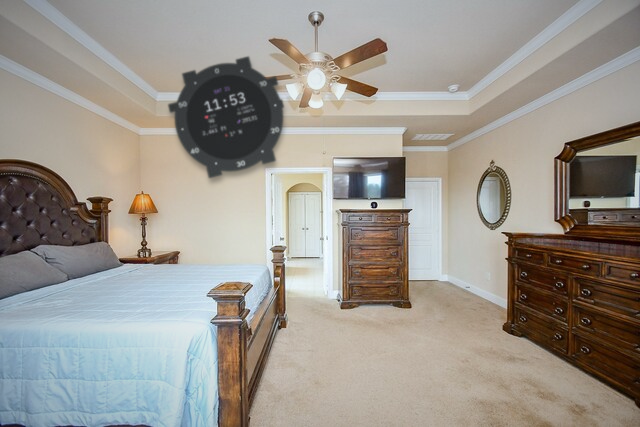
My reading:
11h53
